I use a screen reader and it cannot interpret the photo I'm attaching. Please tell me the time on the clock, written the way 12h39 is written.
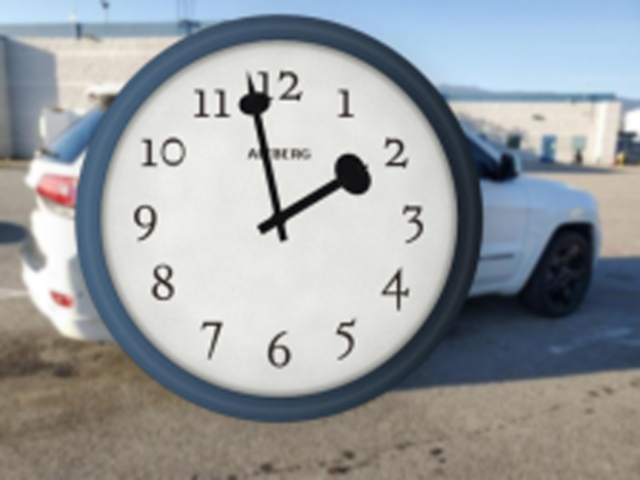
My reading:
1h58
